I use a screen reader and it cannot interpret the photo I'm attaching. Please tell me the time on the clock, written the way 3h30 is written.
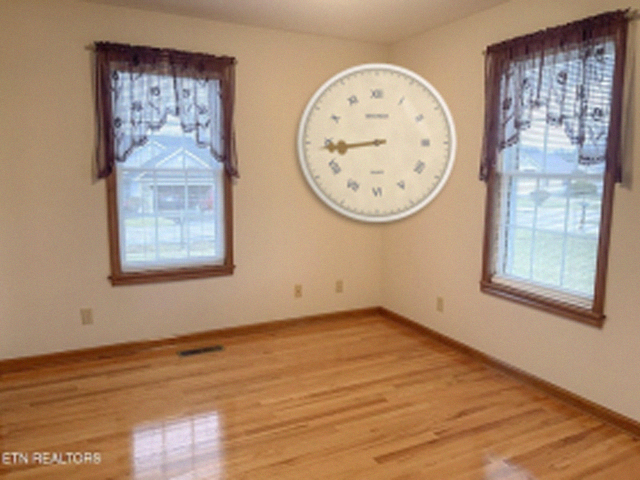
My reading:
8h44
